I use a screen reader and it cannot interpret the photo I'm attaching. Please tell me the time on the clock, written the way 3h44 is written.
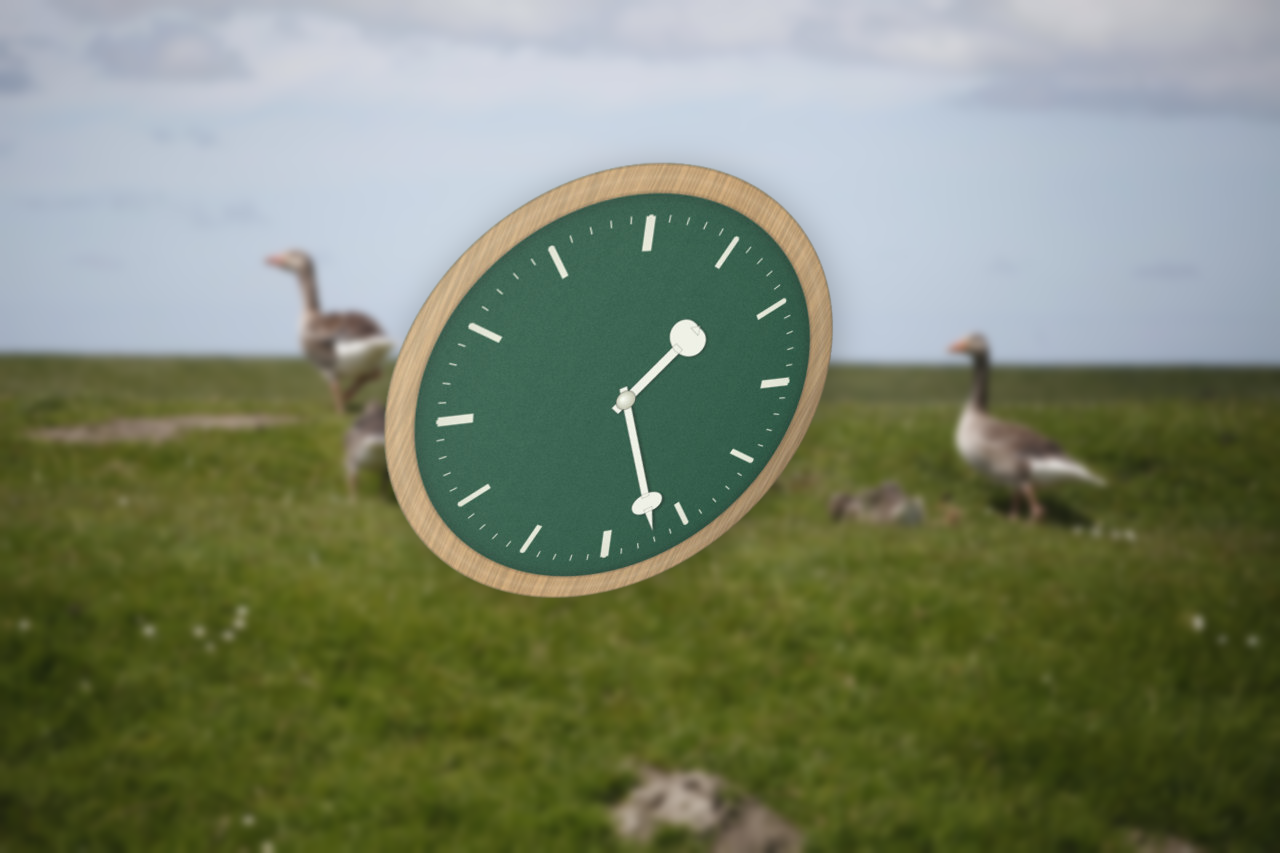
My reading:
1h27
